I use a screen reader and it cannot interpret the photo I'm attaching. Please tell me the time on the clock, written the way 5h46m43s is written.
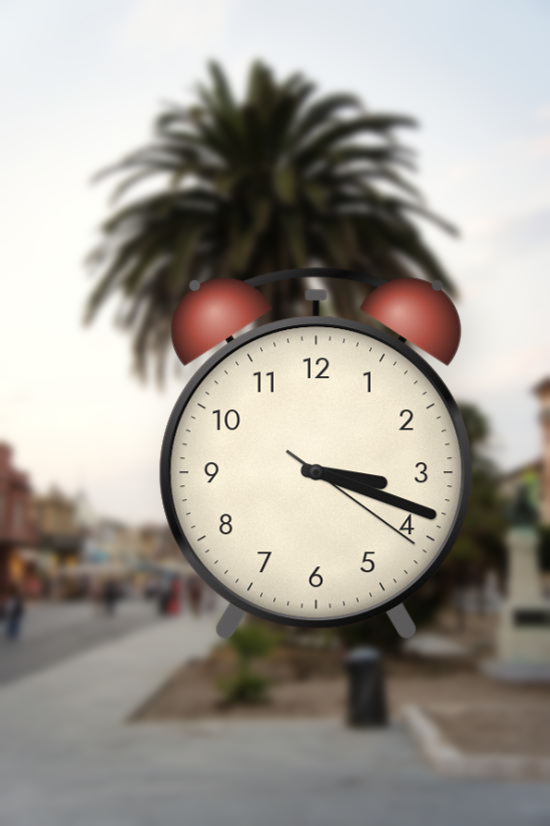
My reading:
3h18m21s
